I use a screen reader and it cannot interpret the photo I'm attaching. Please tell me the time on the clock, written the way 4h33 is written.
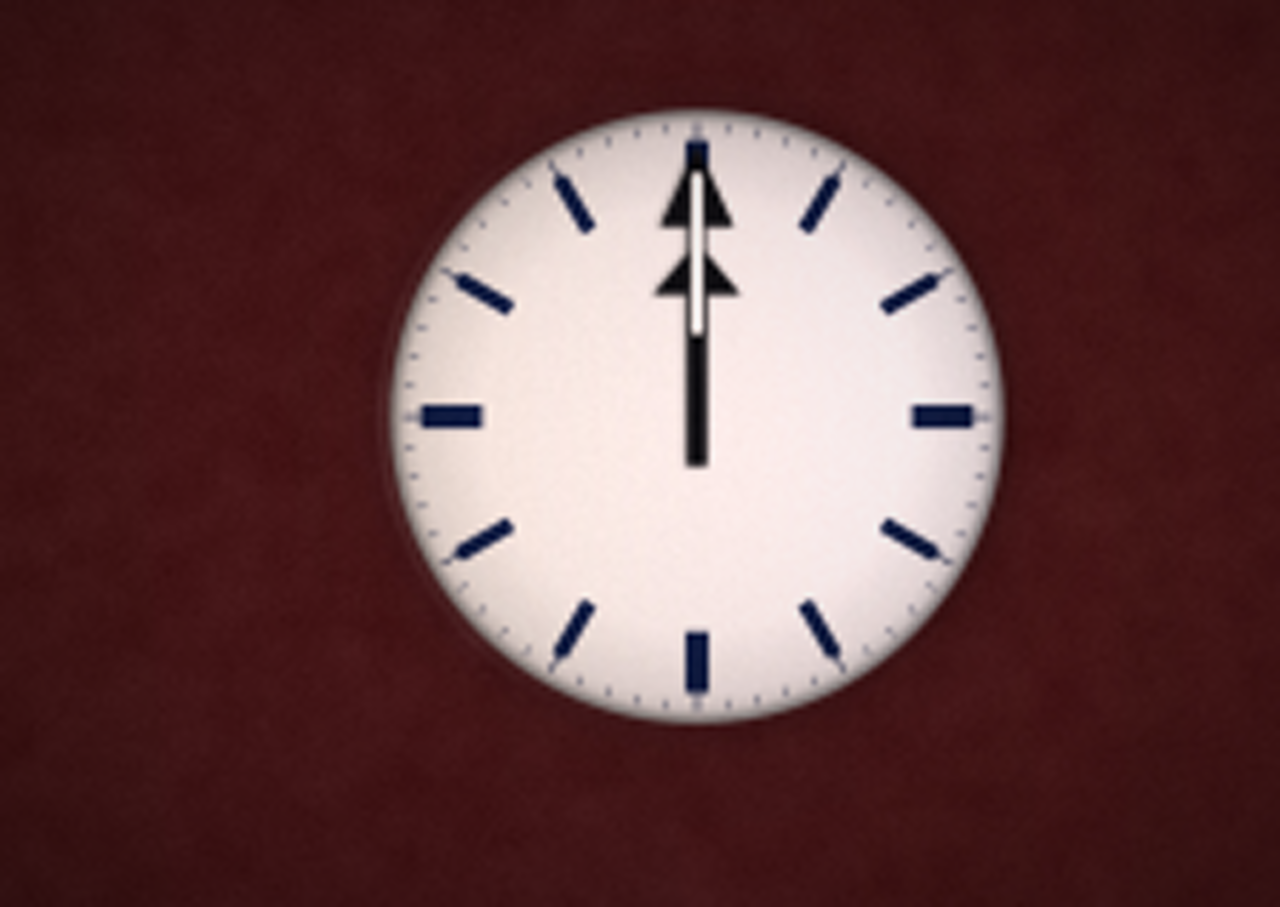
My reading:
12h00
